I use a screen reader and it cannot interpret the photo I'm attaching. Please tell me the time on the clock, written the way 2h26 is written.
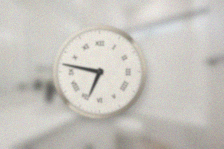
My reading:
6h47
